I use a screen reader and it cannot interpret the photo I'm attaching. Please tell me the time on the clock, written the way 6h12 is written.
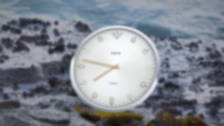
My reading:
7h47
